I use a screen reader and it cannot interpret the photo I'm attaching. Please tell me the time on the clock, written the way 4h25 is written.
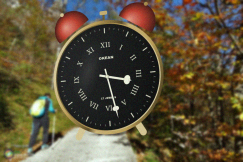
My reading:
3h28
